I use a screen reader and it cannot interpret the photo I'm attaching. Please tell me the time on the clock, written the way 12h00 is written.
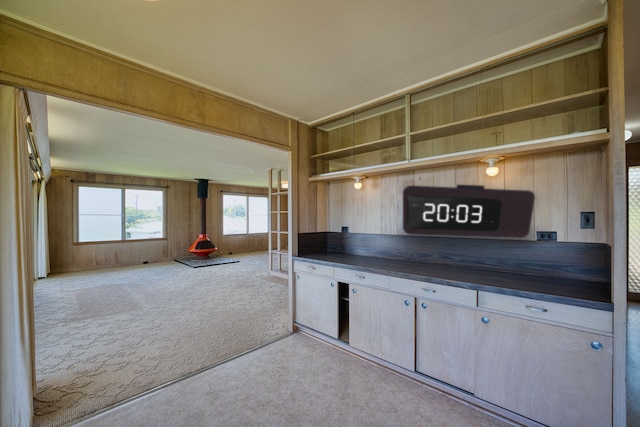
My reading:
20h03
